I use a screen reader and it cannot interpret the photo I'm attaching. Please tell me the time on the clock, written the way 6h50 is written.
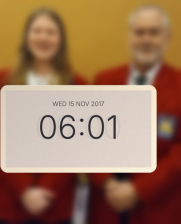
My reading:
6h01
